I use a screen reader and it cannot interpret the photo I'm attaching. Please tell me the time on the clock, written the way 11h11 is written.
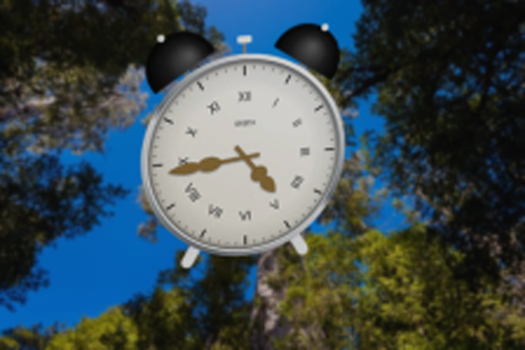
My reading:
4h44
